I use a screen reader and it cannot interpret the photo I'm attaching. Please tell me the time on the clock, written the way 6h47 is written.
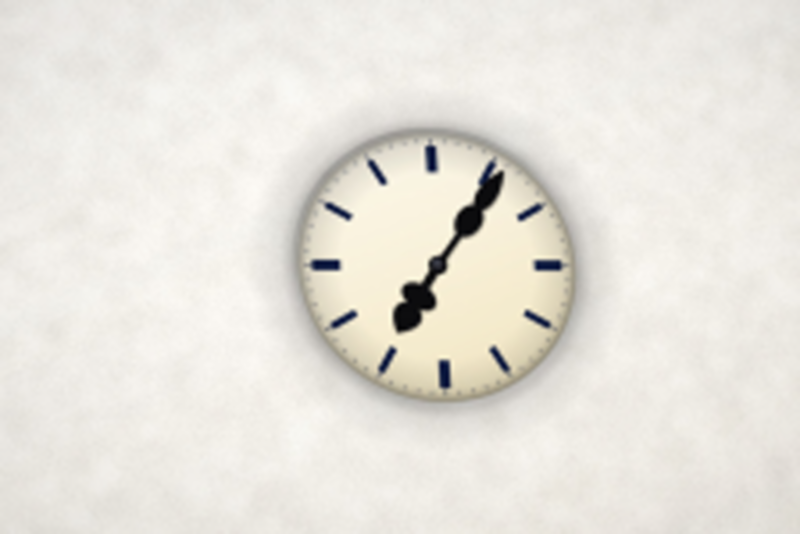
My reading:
7h06
